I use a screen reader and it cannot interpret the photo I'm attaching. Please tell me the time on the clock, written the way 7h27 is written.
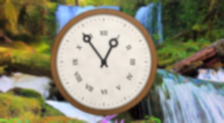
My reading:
12h54
